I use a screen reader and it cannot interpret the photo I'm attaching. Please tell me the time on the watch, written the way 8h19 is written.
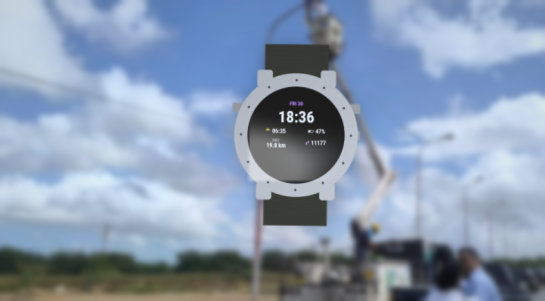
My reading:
18h36
